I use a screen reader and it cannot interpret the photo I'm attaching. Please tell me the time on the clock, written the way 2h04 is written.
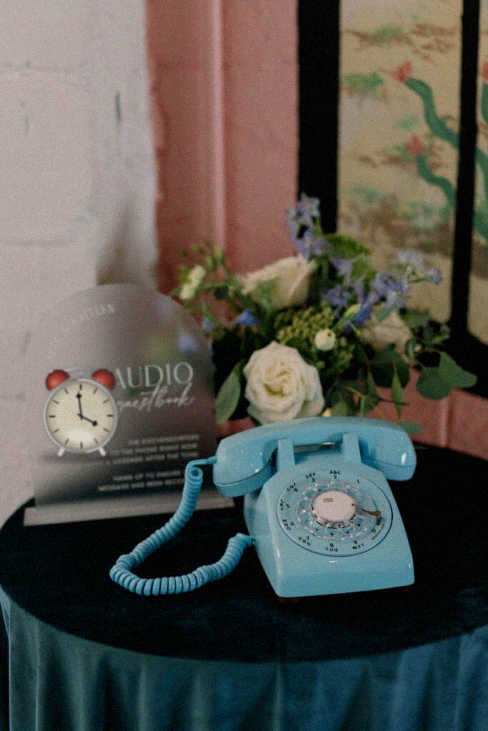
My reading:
3h59
